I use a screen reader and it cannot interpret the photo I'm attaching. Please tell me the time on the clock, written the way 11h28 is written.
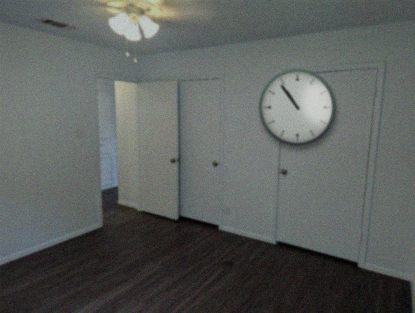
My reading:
10h54
